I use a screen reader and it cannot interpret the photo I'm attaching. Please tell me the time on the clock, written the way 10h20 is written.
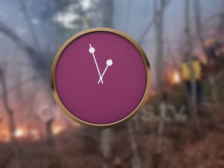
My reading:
12h57
